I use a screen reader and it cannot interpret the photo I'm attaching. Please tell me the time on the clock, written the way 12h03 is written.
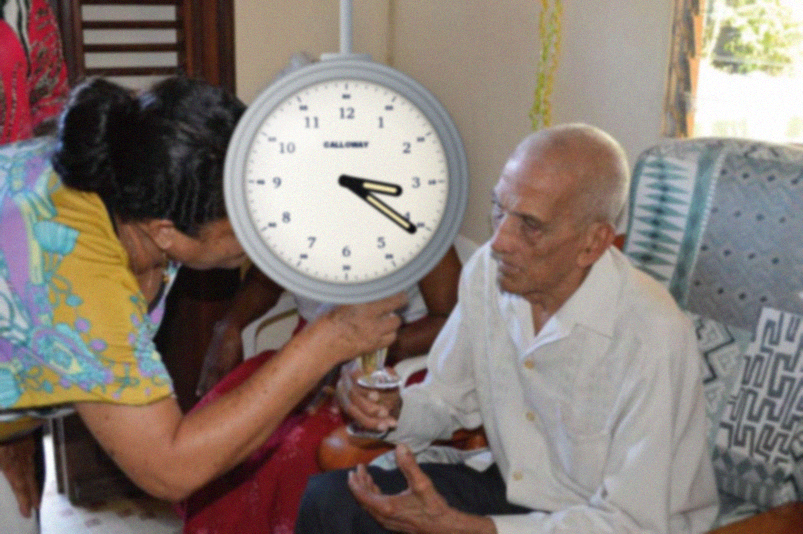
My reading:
3h21
